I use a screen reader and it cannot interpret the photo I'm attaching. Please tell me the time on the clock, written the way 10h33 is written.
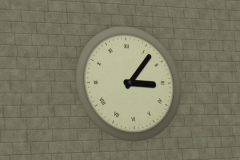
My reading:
3h07
